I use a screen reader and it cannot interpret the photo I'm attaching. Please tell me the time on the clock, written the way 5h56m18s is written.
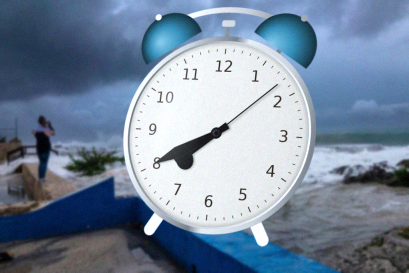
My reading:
7h40m08s
